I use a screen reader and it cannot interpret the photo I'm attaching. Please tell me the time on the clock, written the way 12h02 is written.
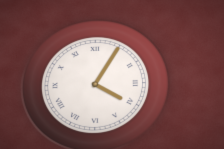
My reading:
4h05
